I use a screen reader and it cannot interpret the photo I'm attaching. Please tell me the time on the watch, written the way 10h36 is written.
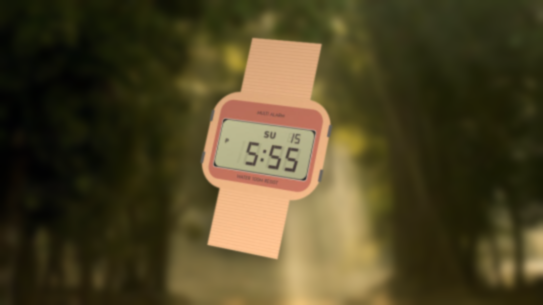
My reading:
5h55
